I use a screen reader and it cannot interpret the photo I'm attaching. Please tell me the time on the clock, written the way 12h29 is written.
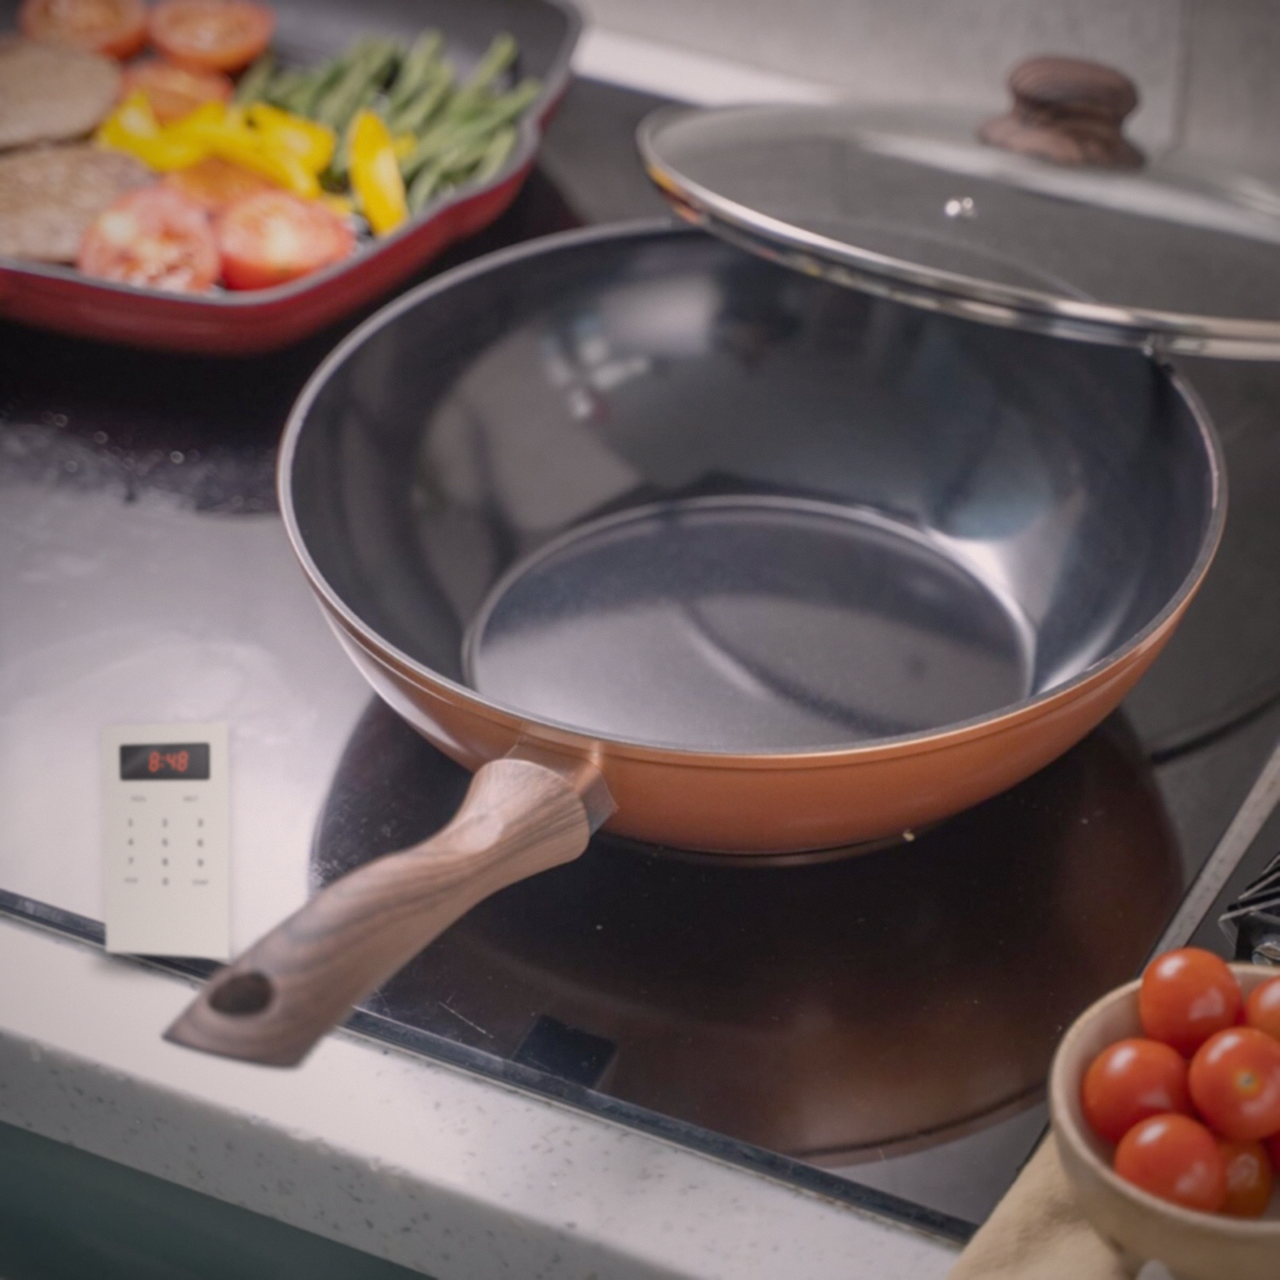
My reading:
8h48
